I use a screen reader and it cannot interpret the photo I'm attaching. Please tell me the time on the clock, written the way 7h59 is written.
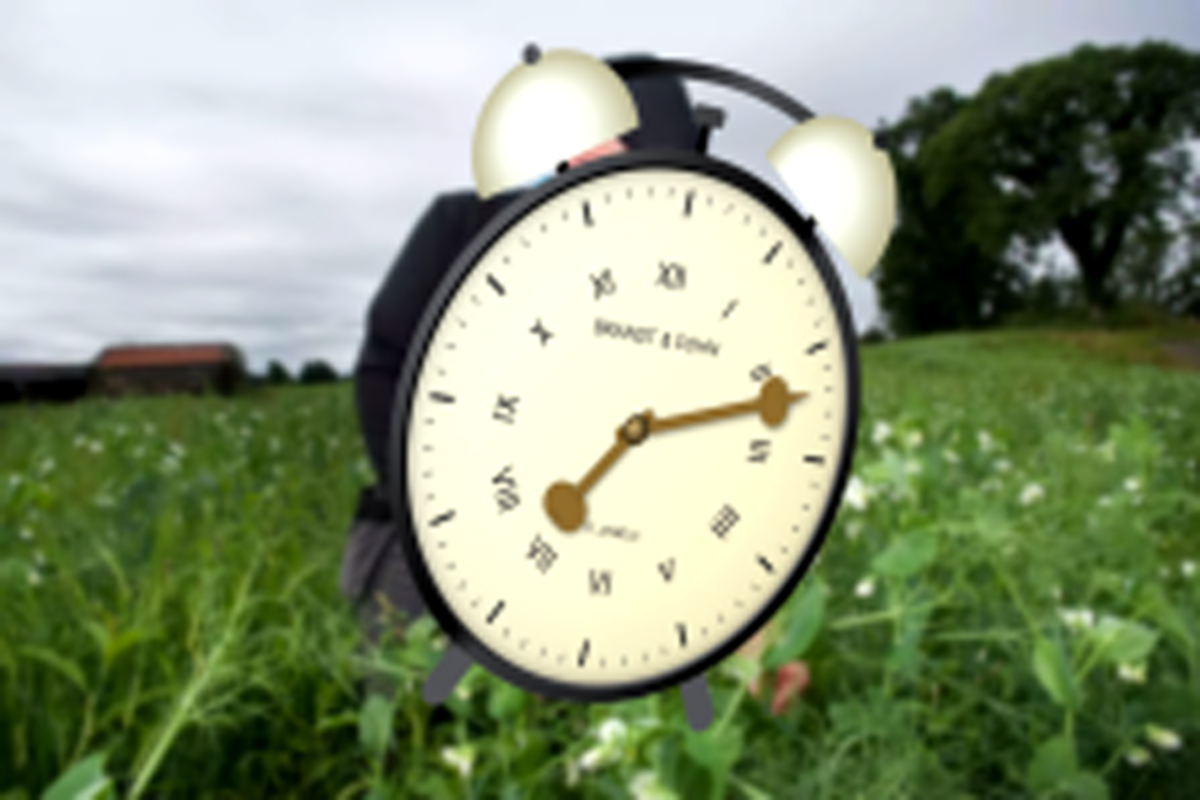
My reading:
7h12
